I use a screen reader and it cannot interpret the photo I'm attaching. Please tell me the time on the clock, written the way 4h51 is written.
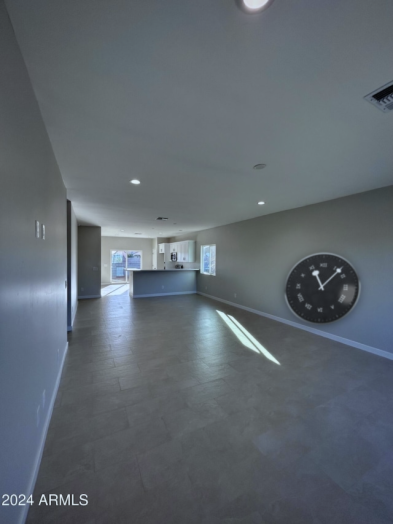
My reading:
11h07
